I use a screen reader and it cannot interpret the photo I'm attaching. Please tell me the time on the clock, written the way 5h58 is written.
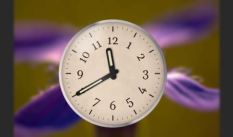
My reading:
11h40
